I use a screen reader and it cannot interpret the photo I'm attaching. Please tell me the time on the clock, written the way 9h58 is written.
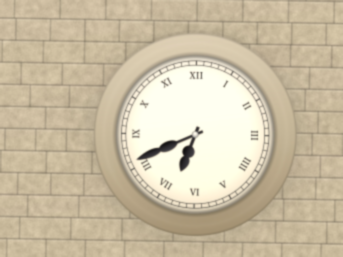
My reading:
6h41
